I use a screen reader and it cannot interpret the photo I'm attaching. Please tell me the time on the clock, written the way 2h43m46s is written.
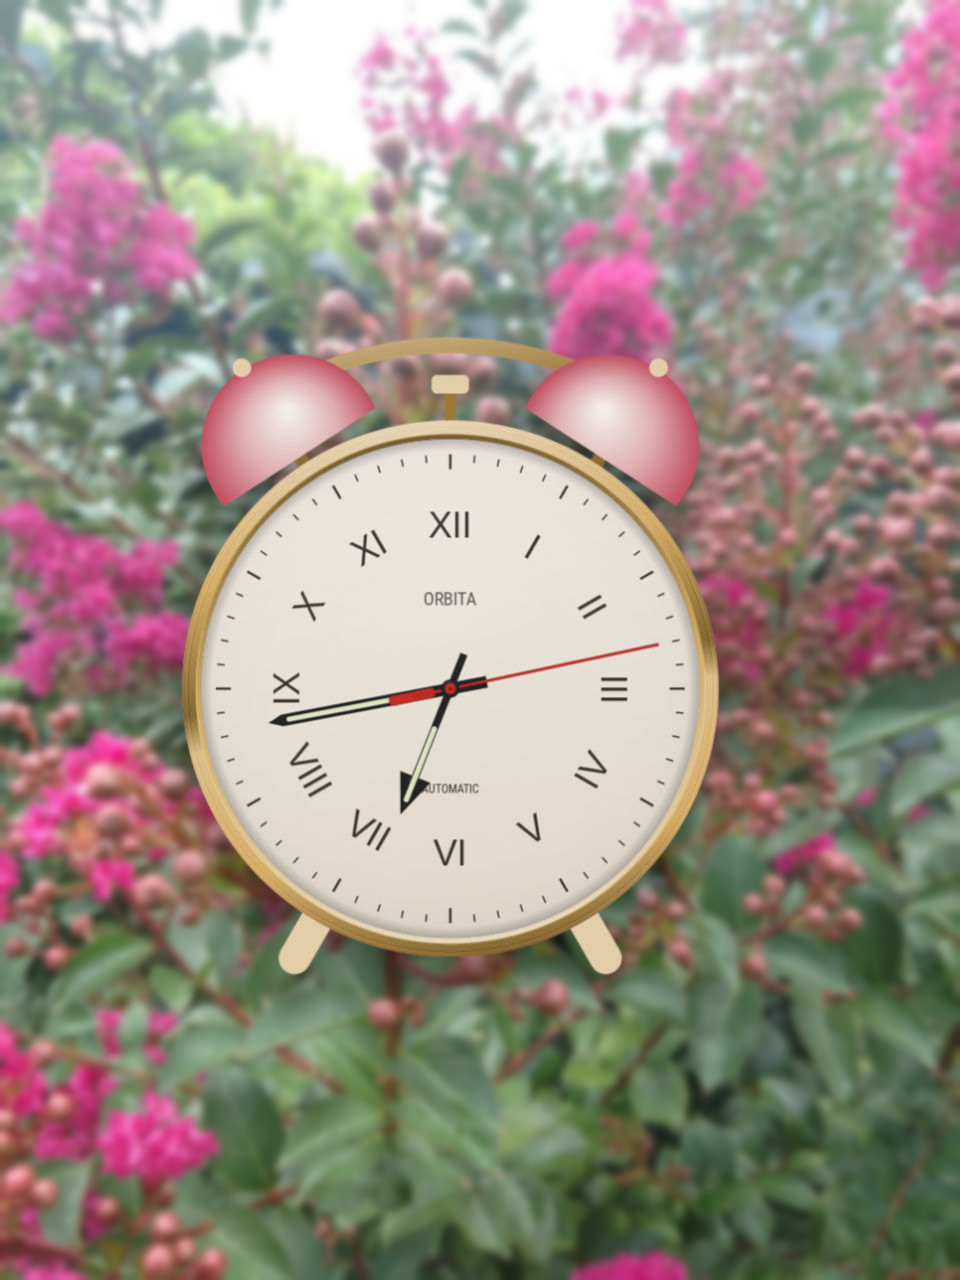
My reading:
6h43m13s
